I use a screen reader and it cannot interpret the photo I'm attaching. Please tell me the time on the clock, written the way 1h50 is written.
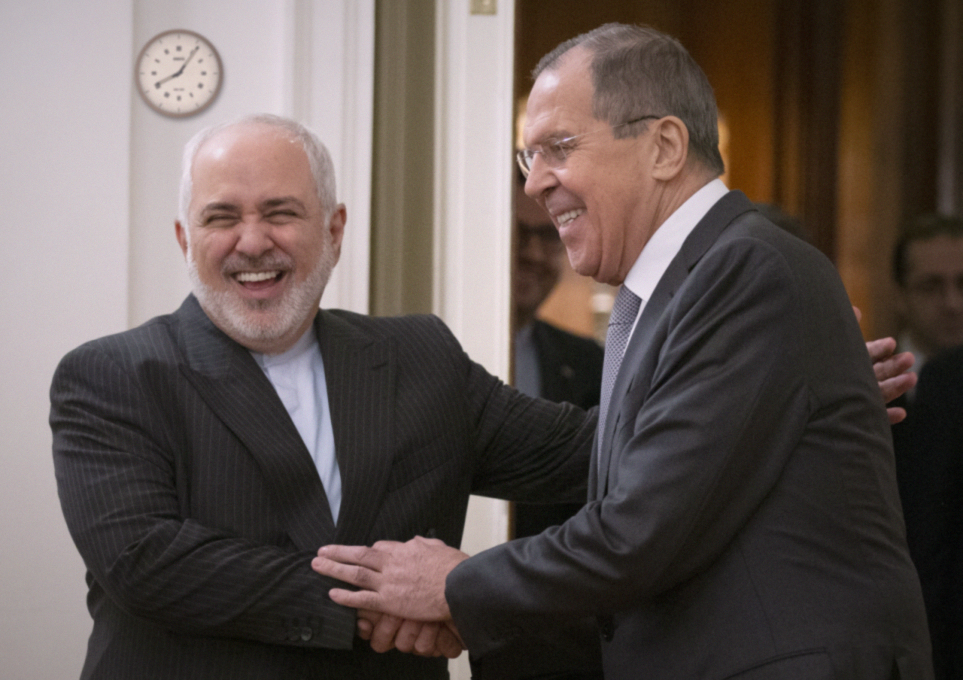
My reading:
8h06
